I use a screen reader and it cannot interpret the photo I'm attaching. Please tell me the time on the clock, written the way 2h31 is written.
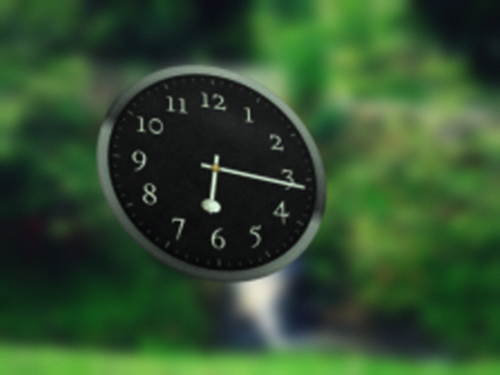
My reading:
6h16
